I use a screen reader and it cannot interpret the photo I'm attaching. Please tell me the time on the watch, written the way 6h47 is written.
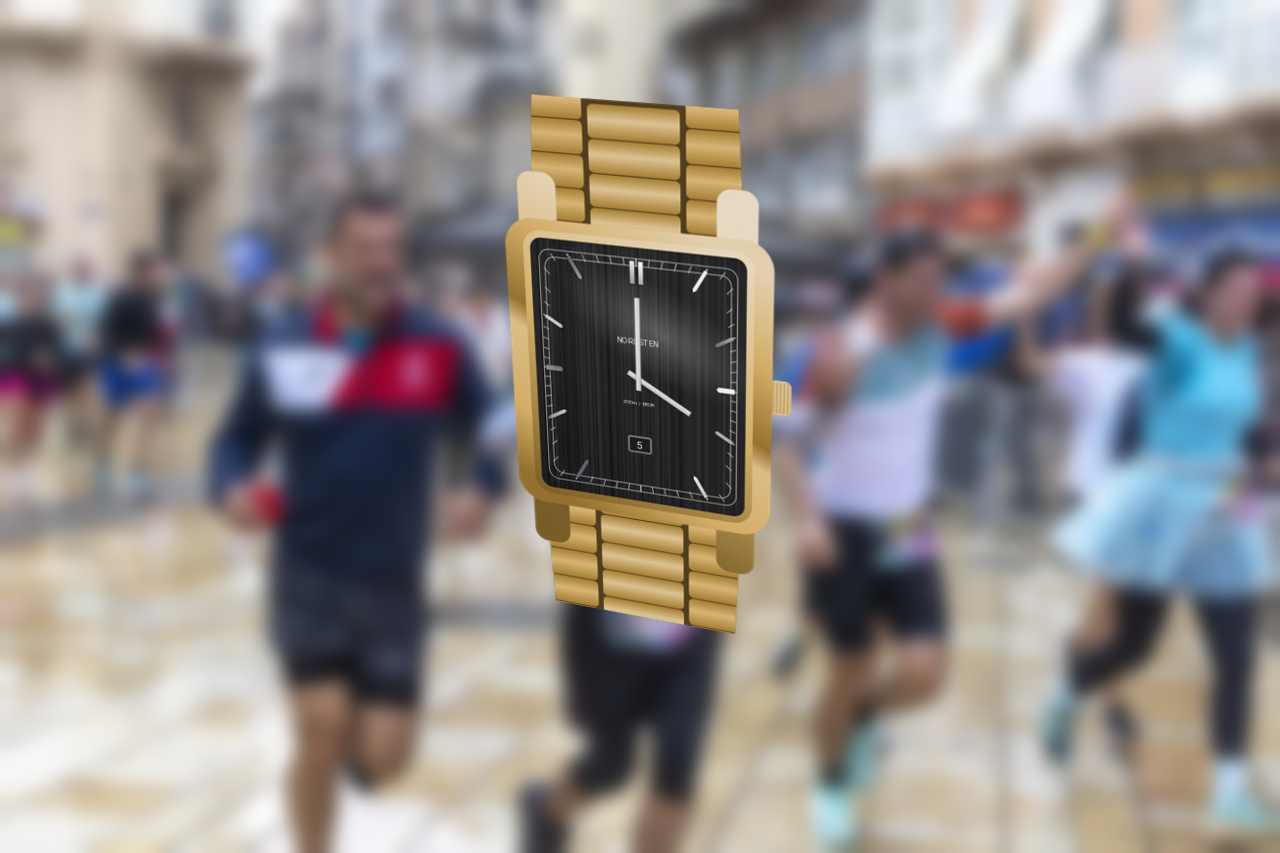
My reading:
4h00
